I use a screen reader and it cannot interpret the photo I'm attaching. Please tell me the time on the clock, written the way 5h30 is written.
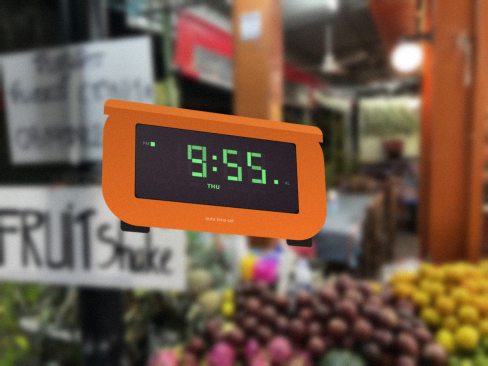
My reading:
9h55
